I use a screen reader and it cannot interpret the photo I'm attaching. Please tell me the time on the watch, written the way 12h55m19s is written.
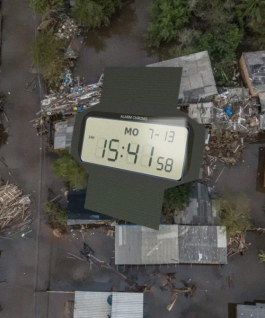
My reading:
15h41m58s
